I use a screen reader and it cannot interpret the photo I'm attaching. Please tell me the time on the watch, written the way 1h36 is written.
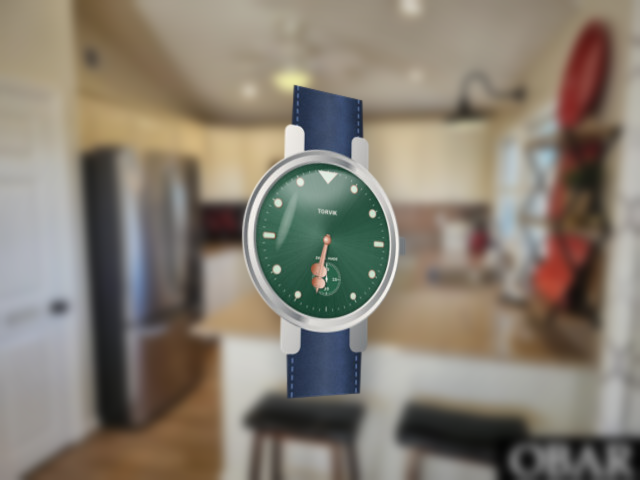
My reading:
6h32
